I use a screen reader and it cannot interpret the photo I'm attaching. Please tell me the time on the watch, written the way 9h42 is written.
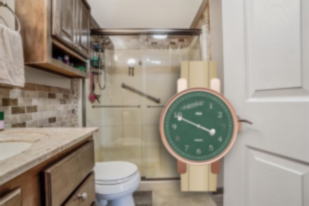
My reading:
3h49
